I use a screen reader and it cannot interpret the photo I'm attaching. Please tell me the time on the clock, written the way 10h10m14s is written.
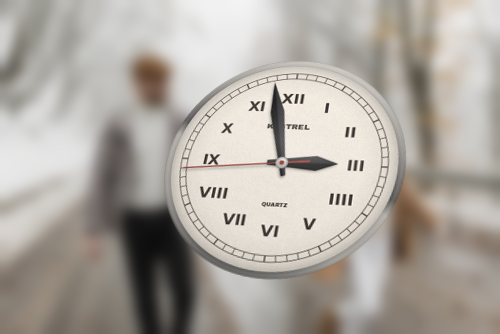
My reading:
2h57m44s
